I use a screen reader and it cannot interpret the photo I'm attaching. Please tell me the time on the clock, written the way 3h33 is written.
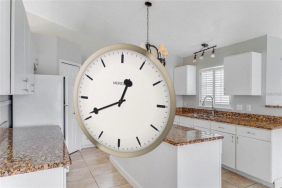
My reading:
12h41
